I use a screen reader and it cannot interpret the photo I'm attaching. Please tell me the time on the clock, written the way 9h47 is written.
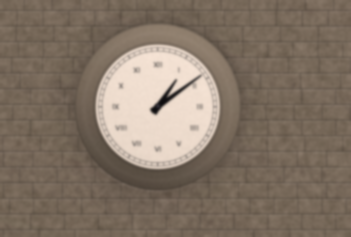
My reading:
1h09
